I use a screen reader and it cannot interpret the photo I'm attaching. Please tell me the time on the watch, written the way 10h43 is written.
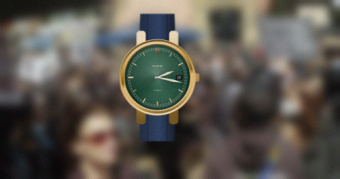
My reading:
2h17
